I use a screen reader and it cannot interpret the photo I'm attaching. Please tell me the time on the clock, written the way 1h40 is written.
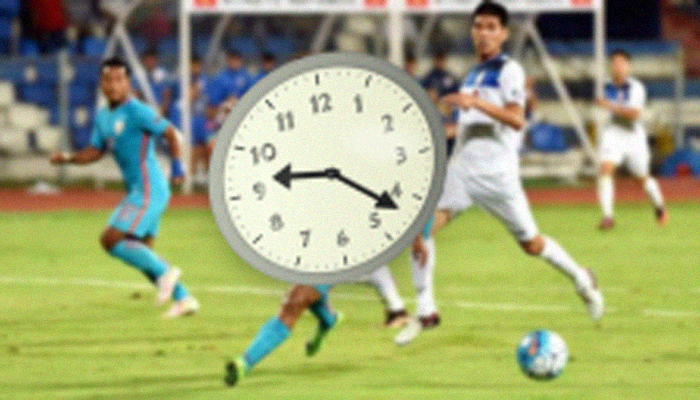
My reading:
9h22
